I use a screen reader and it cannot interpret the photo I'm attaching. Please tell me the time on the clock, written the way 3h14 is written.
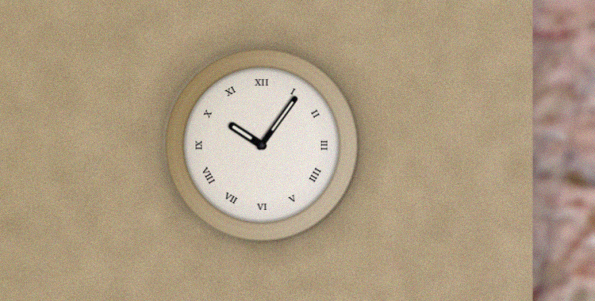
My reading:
10h06
